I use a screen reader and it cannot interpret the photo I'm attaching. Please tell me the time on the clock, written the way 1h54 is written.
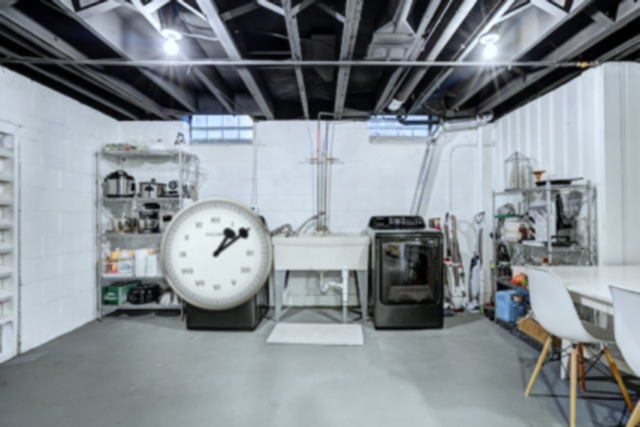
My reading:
1h09
